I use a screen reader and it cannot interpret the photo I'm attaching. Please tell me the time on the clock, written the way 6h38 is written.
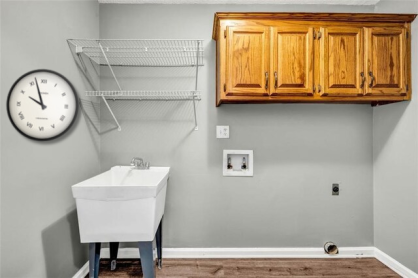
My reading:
9h57
